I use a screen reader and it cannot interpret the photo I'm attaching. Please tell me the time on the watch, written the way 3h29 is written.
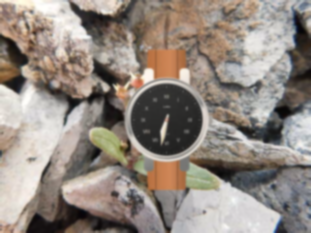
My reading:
6h32
